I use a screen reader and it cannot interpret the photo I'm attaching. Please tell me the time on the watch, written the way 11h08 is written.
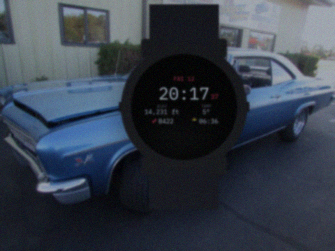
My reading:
20h17
